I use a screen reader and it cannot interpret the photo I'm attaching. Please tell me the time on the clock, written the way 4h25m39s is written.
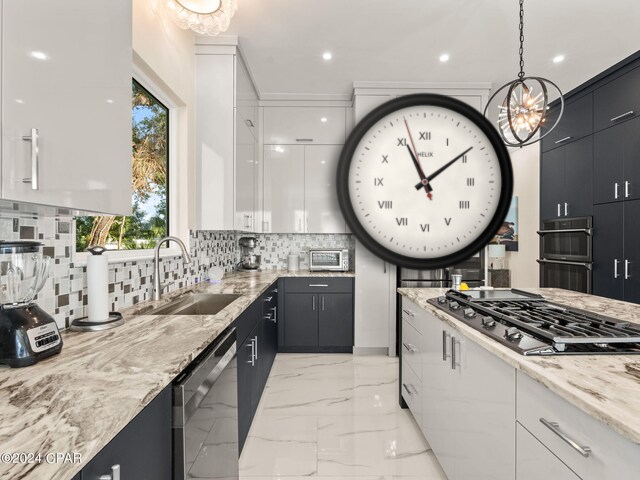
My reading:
11h08m57s
